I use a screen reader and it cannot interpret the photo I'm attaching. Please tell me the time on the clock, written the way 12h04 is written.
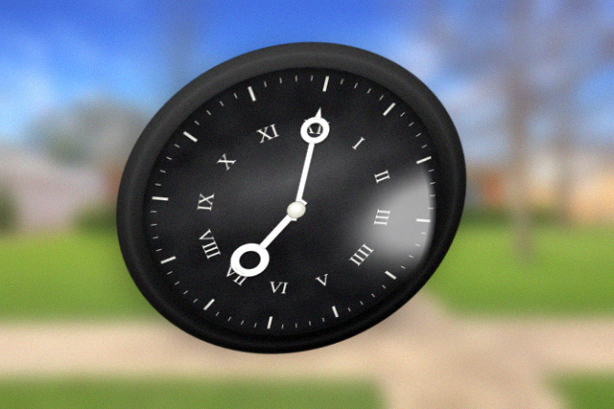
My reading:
7h00
